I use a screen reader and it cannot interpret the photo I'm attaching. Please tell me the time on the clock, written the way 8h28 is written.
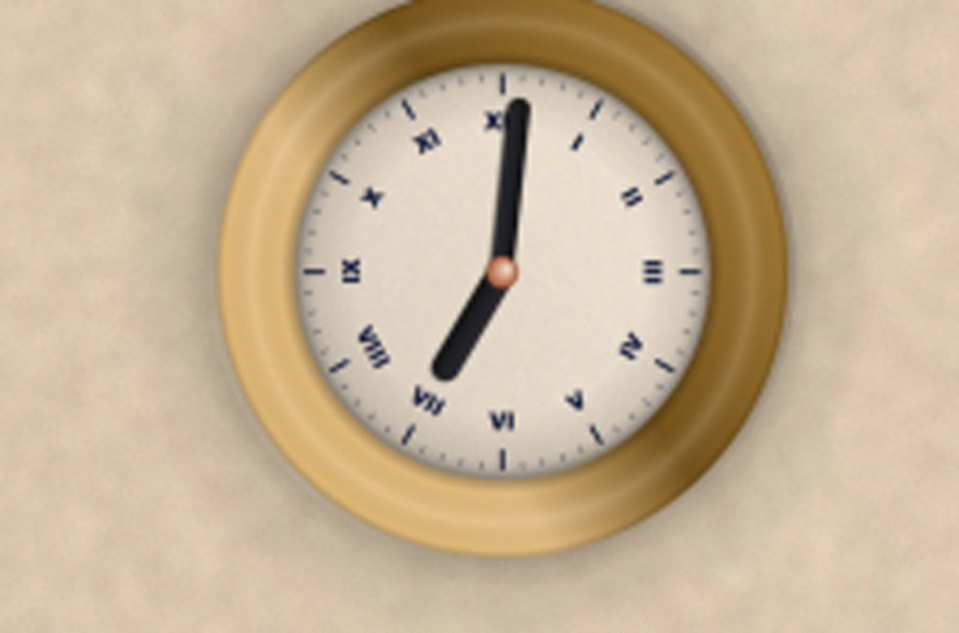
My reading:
7h01
